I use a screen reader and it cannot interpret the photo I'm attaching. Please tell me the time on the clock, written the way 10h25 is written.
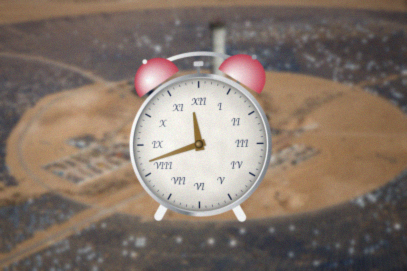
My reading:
11h42
